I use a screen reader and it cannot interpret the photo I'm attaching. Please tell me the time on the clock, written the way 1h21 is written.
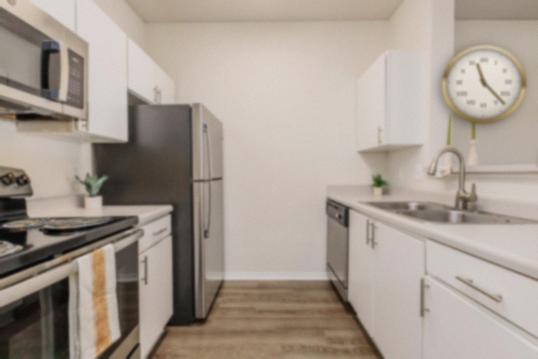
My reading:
11h23
